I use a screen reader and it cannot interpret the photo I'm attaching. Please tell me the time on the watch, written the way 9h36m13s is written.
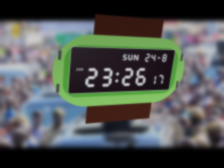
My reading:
23h26m17s
